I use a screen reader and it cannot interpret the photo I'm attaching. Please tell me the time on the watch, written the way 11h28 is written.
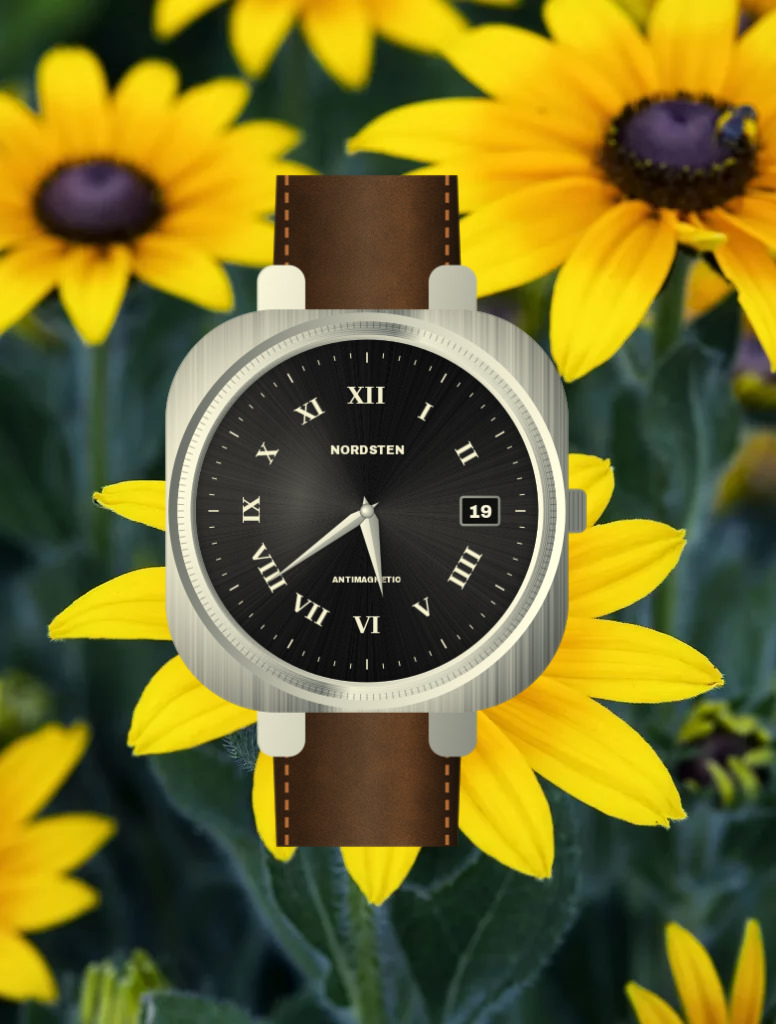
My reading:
5h39
